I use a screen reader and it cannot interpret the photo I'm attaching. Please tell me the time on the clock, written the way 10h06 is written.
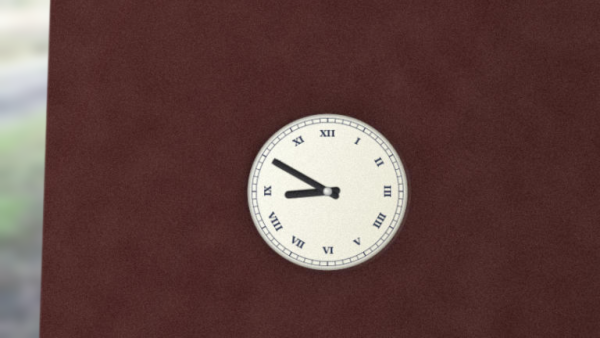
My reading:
8h50
